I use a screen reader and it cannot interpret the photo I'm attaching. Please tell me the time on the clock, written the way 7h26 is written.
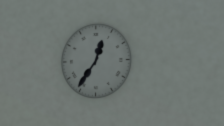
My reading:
12h36
